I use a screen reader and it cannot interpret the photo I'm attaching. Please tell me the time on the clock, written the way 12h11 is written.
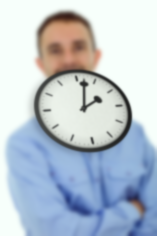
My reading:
2h02
